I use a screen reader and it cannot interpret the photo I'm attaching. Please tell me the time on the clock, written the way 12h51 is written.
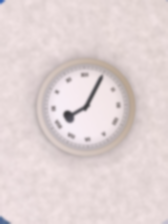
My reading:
8h05
